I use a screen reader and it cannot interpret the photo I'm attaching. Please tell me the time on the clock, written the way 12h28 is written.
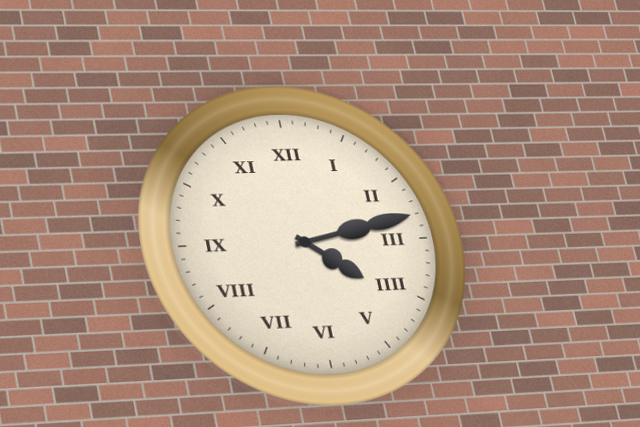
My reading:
4h13
